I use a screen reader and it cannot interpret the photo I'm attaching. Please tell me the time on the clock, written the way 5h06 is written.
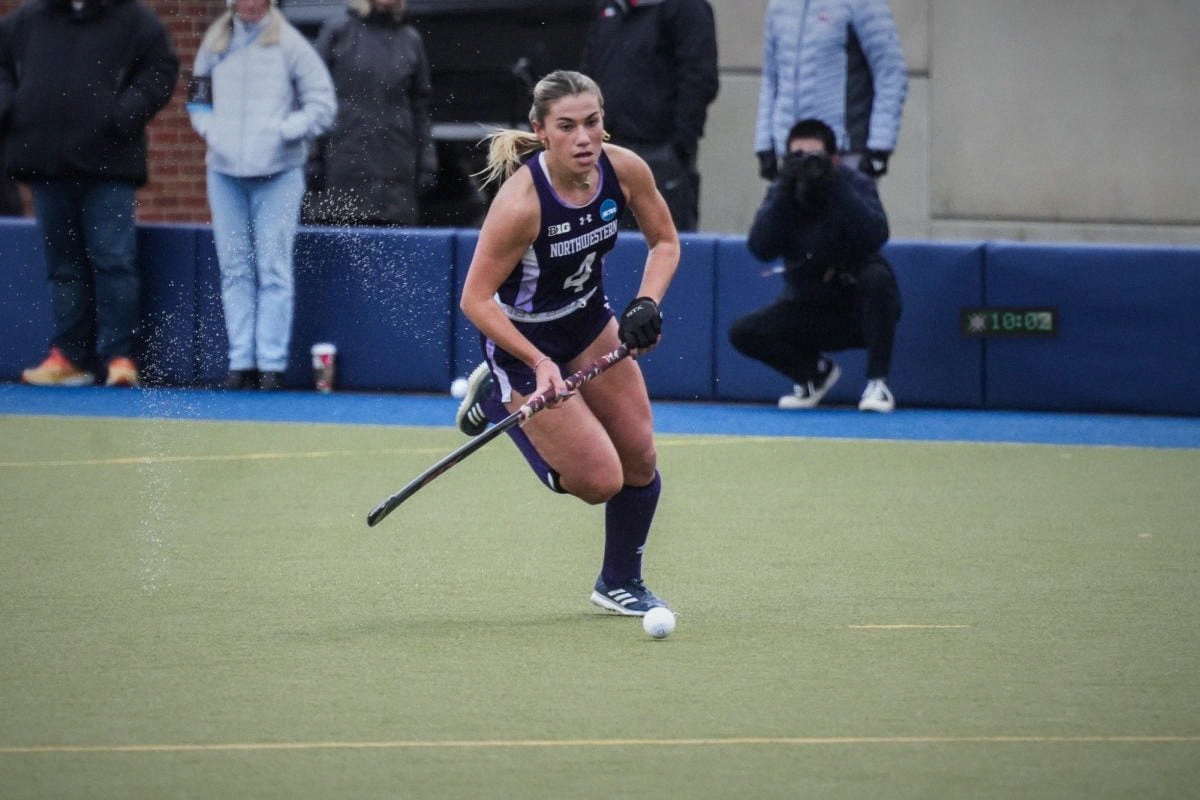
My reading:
10h02
